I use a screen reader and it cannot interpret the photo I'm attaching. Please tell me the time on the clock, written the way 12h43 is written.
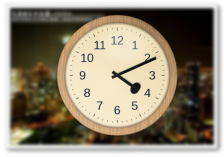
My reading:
4h11
